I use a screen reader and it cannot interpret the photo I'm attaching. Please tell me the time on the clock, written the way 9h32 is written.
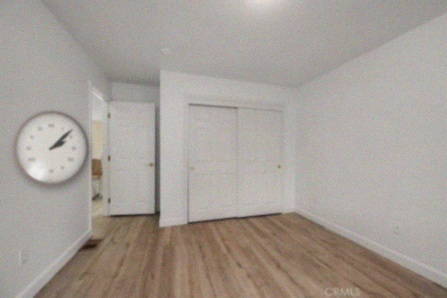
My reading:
2h08
